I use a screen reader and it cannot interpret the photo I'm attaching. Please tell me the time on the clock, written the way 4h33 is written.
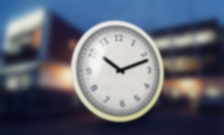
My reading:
10h12
